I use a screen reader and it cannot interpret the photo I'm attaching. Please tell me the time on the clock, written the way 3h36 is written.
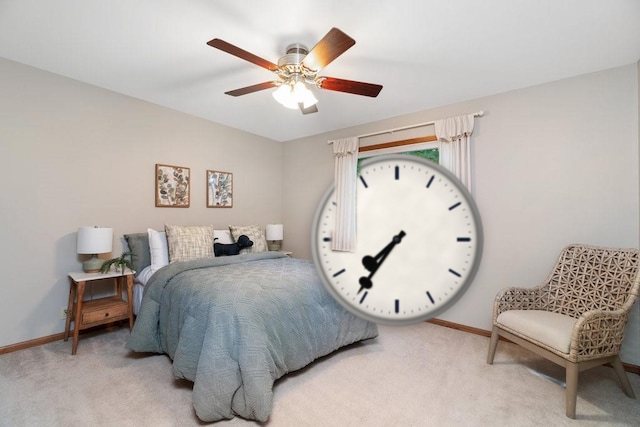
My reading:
7h36
